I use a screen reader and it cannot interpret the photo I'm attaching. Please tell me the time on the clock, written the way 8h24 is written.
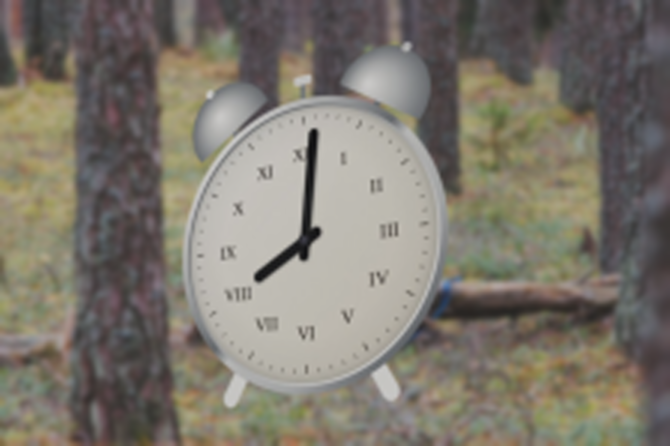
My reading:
8h01
